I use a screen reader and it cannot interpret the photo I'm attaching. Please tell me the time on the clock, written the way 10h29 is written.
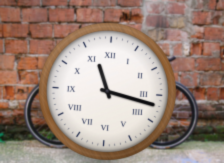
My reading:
11h17
